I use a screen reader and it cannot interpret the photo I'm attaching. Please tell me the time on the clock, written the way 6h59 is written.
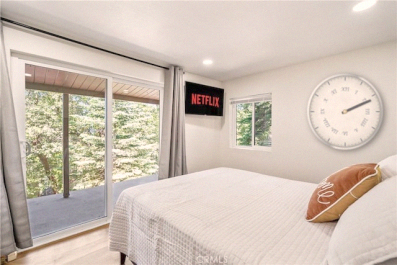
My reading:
2h11
